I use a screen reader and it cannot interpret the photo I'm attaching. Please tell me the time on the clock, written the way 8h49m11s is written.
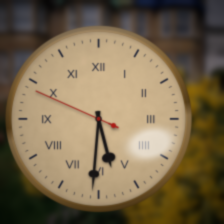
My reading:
5h30m49s
